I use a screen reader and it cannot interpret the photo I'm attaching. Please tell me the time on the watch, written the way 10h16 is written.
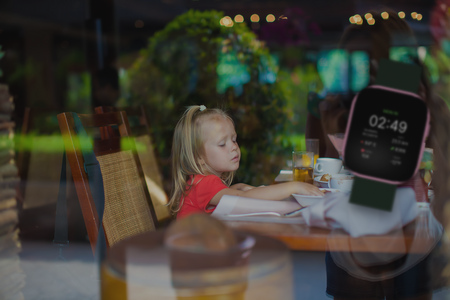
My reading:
2h49
